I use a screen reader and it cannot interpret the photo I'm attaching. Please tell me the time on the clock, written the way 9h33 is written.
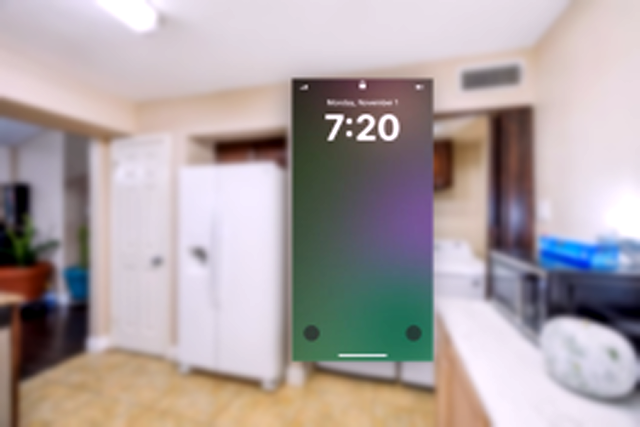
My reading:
7h20
